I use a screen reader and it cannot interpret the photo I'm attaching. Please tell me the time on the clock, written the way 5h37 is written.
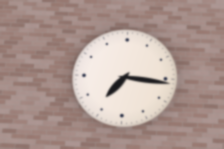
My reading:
7h16
